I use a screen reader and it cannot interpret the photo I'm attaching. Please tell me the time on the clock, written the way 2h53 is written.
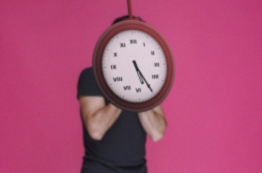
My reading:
5h25
